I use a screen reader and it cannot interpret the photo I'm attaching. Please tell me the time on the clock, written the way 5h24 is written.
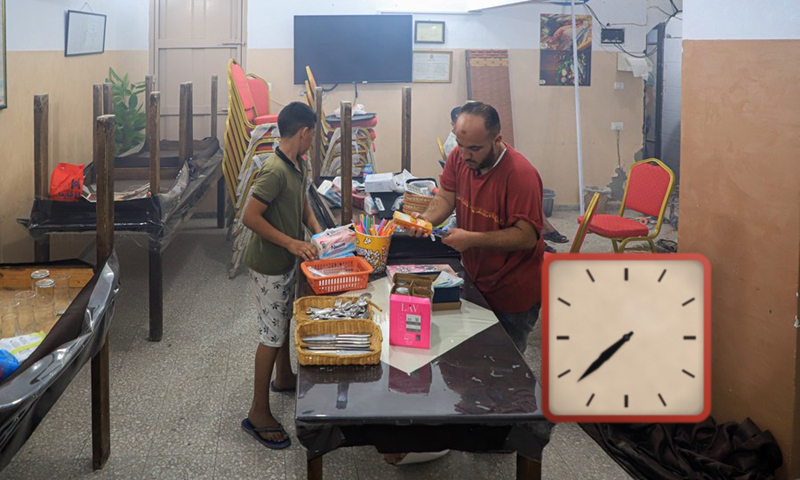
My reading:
7h38
